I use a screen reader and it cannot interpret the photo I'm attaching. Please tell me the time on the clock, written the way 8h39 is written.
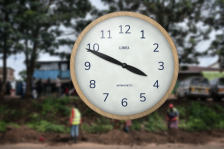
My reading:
3h49
